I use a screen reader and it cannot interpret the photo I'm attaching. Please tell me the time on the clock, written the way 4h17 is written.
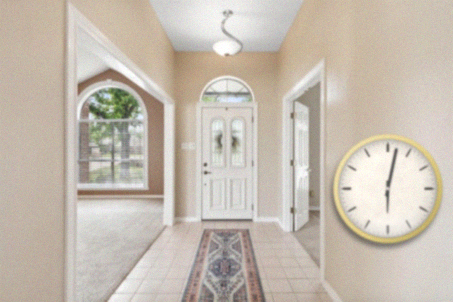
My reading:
6h02
